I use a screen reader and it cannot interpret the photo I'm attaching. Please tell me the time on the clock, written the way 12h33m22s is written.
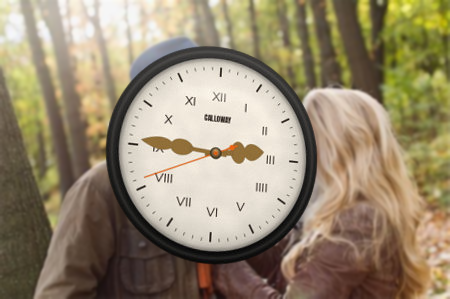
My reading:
2h45m41s
